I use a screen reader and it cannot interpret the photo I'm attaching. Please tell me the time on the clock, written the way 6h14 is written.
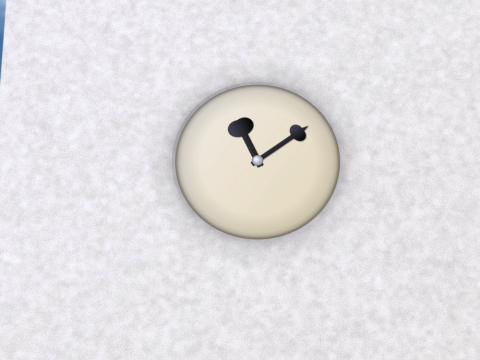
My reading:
11h09
